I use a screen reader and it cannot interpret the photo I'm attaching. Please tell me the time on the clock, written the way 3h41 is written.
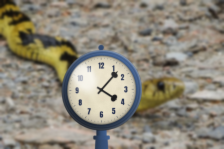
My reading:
4h07
